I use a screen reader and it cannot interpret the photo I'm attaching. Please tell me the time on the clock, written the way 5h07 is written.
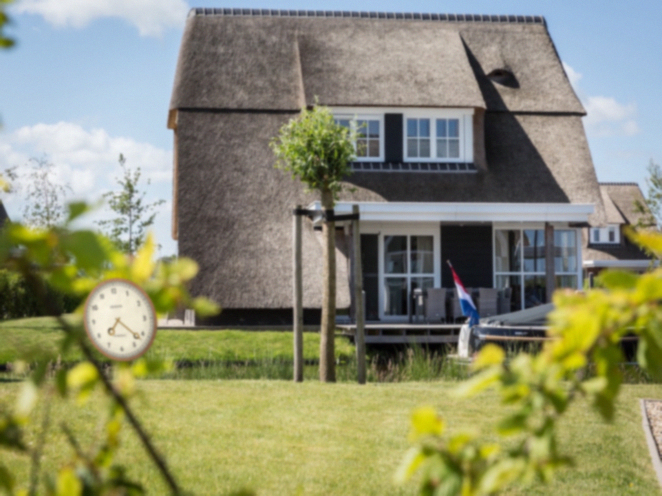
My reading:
7h22
